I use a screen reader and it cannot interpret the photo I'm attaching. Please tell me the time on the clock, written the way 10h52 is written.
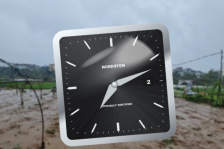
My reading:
7h12
